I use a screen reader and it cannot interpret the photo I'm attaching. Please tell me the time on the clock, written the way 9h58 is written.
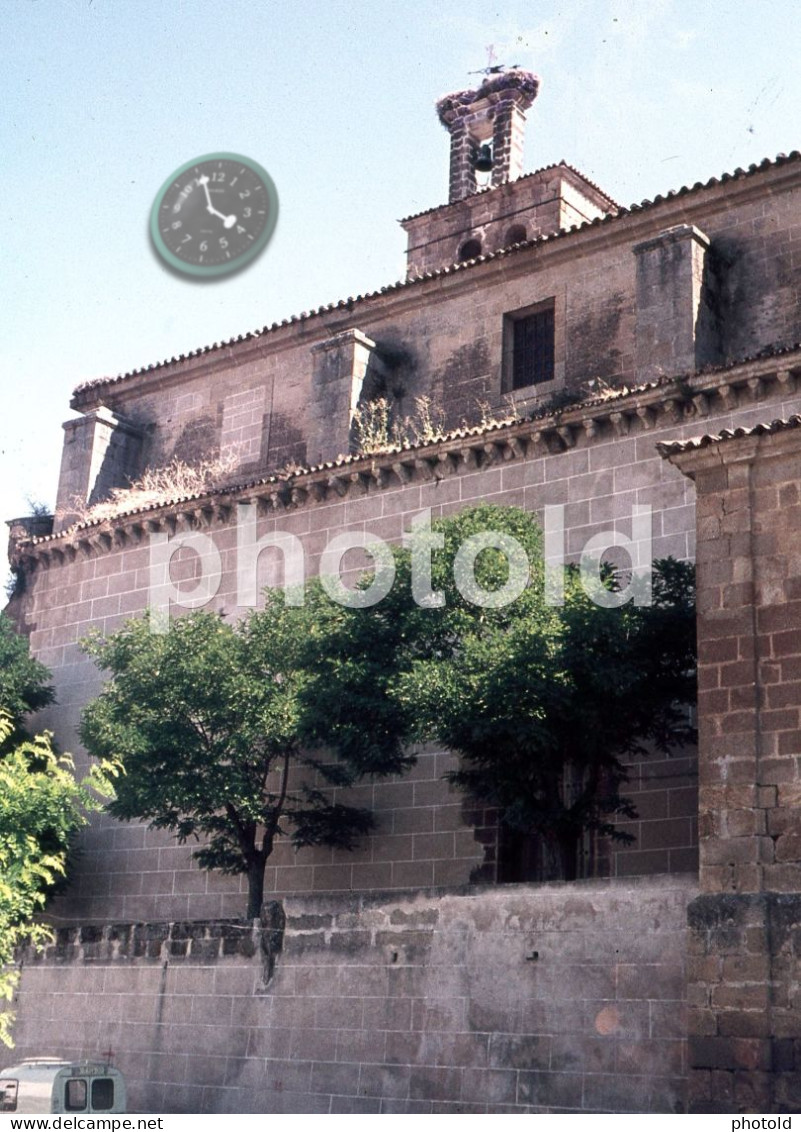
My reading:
3h56
